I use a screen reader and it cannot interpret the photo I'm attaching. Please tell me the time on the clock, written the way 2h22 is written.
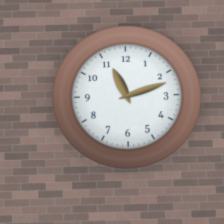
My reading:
11h12
